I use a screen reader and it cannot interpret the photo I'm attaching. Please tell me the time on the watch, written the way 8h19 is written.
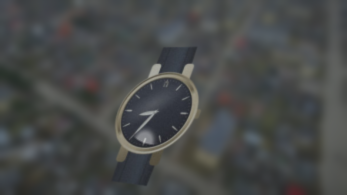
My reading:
8h35
